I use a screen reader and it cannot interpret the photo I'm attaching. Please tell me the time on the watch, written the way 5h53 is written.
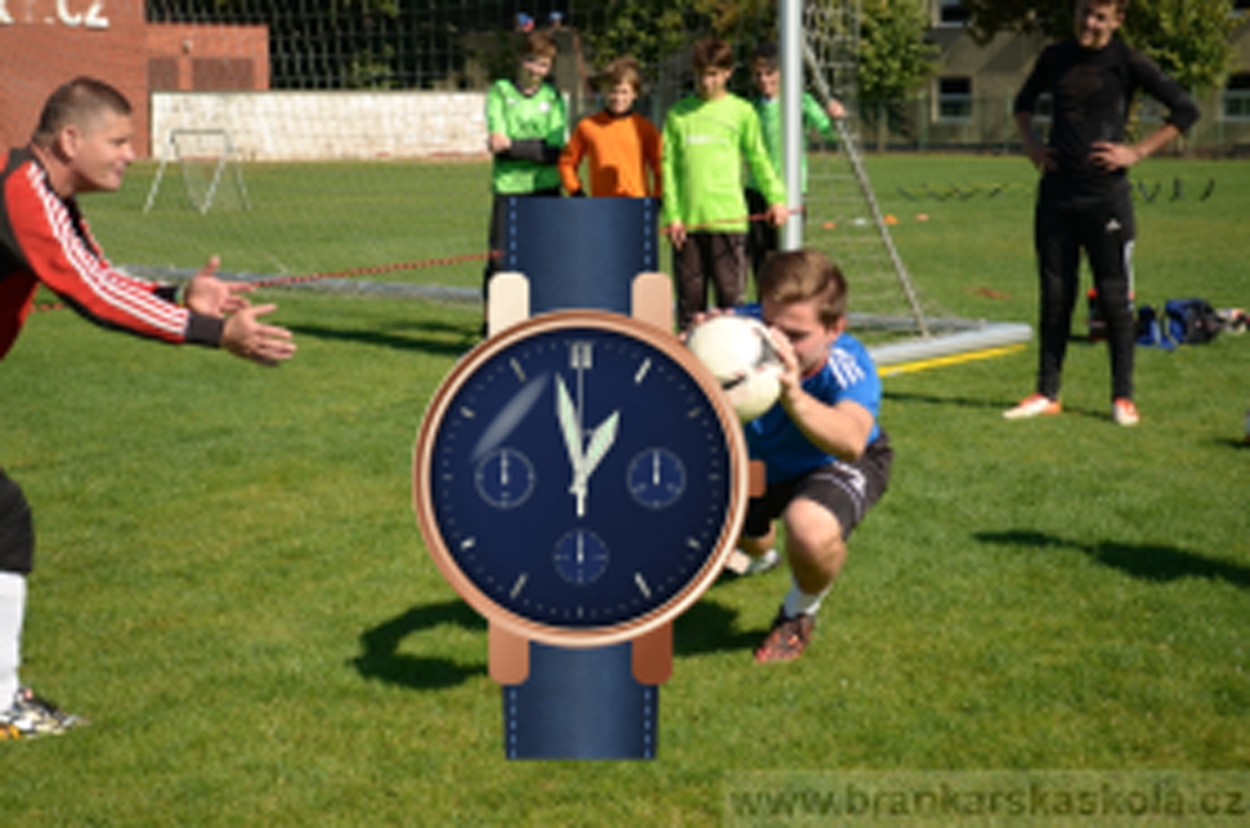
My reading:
12h58
